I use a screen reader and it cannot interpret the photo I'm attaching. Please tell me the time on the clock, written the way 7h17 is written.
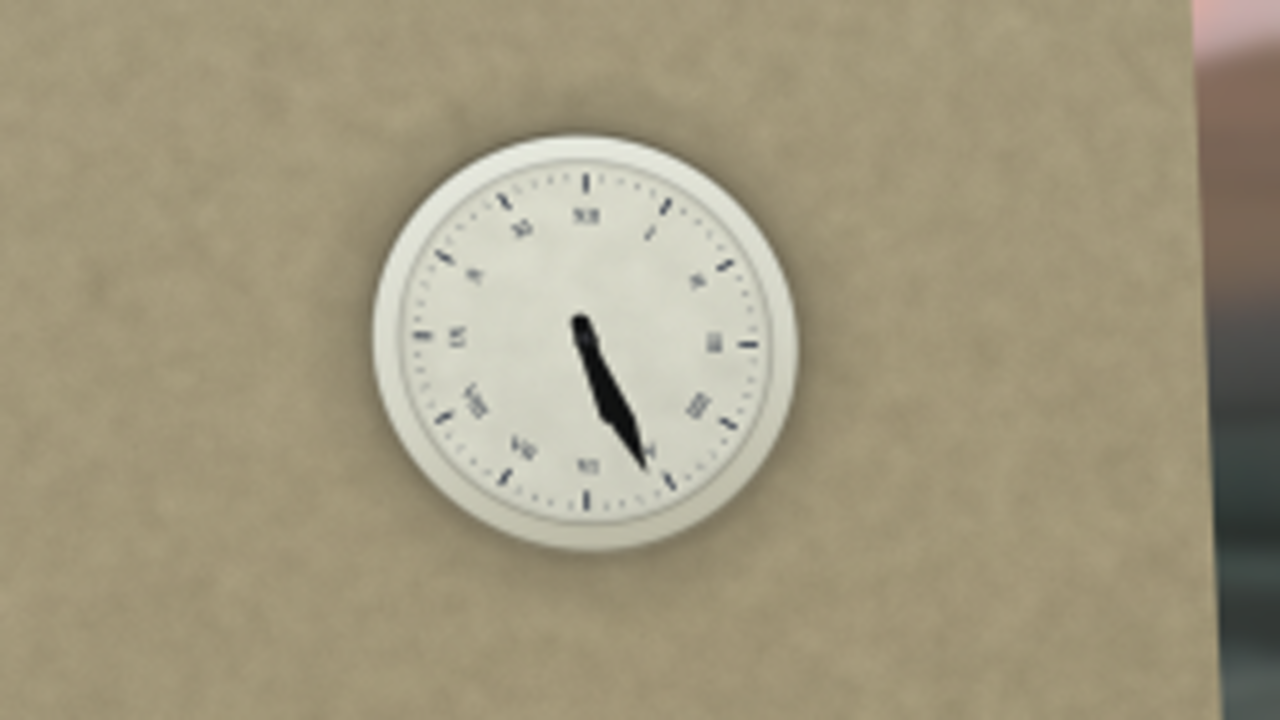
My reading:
5h26
